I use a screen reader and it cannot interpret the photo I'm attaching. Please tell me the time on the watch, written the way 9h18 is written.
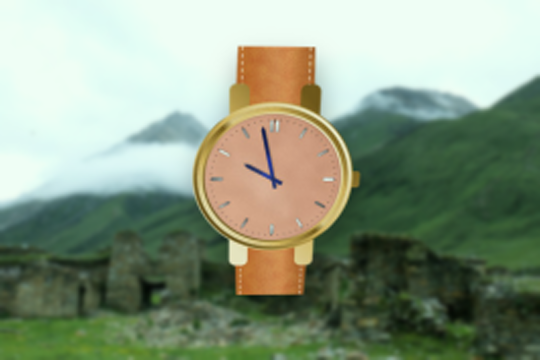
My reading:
9h58
